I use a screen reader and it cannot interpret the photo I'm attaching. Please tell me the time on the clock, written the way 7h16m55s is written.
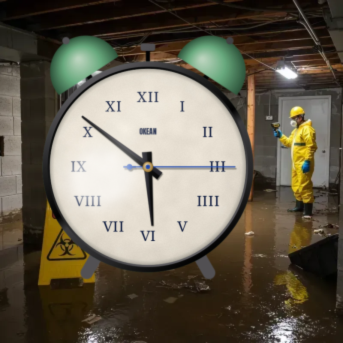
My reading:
5h51m15s
